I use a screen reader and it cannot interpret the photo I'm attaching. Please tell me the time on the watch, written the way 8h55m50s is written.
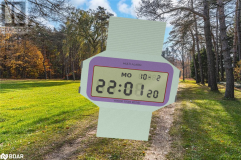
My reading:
22h01m20s
